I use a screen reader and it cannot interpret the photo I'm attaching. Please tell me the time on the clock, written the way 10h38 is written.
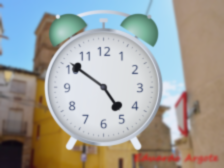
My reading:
4h51
